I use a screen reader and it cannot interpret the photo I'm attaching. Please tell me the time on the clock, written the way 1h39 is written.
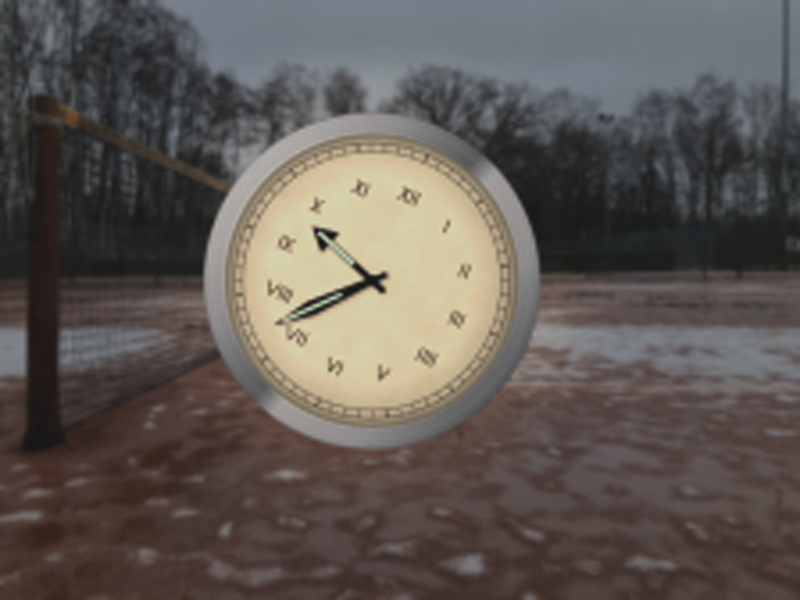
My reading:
9h37
